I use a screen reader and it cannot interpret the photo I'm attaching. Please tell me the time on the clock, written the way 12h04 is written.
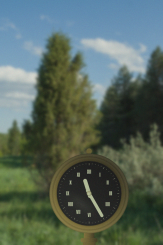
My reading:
11h25
